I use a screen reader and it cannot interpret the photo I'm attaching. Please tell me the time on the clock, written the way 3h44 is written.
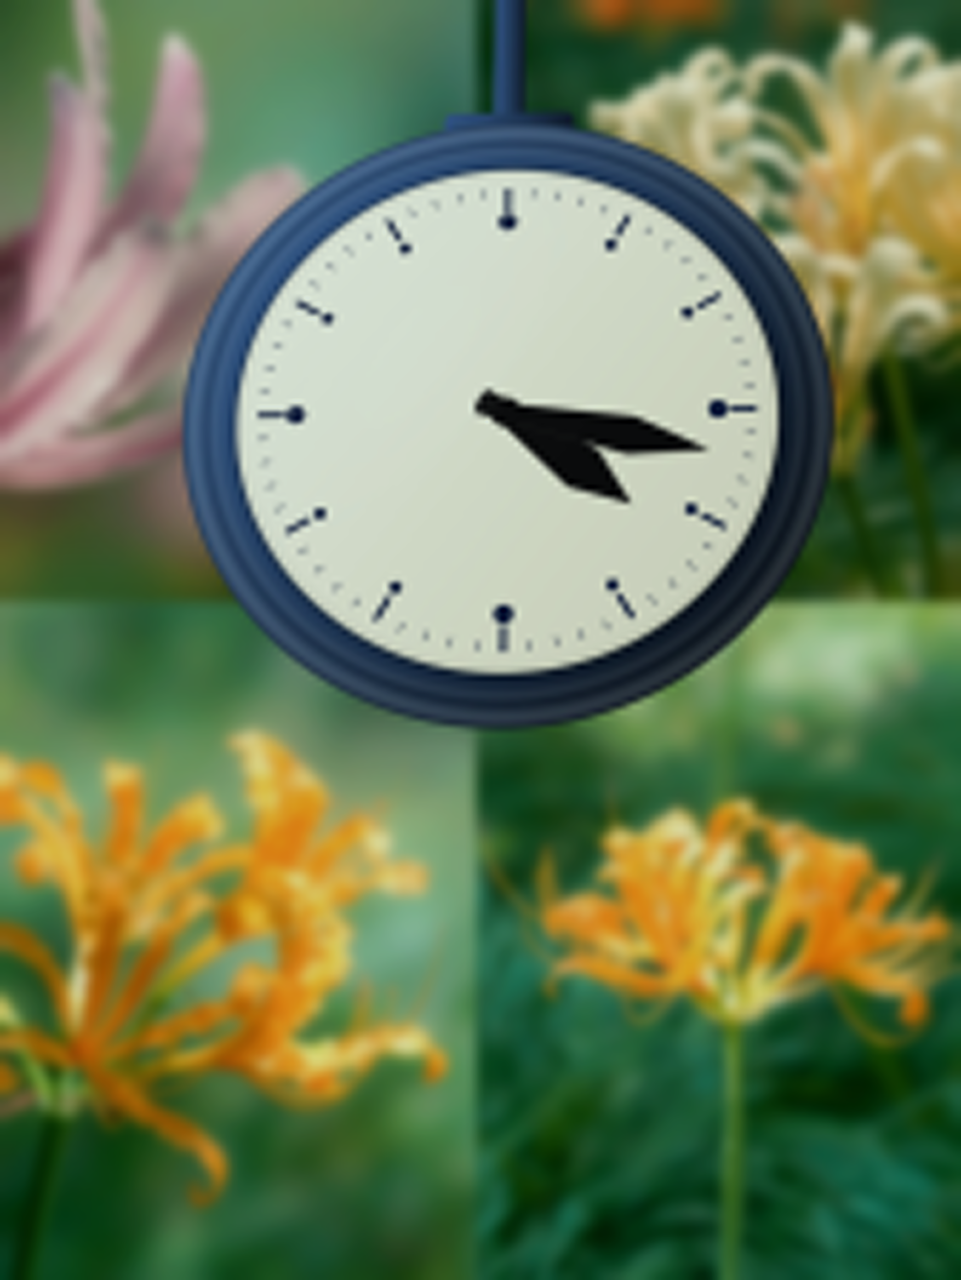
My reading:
4h17
